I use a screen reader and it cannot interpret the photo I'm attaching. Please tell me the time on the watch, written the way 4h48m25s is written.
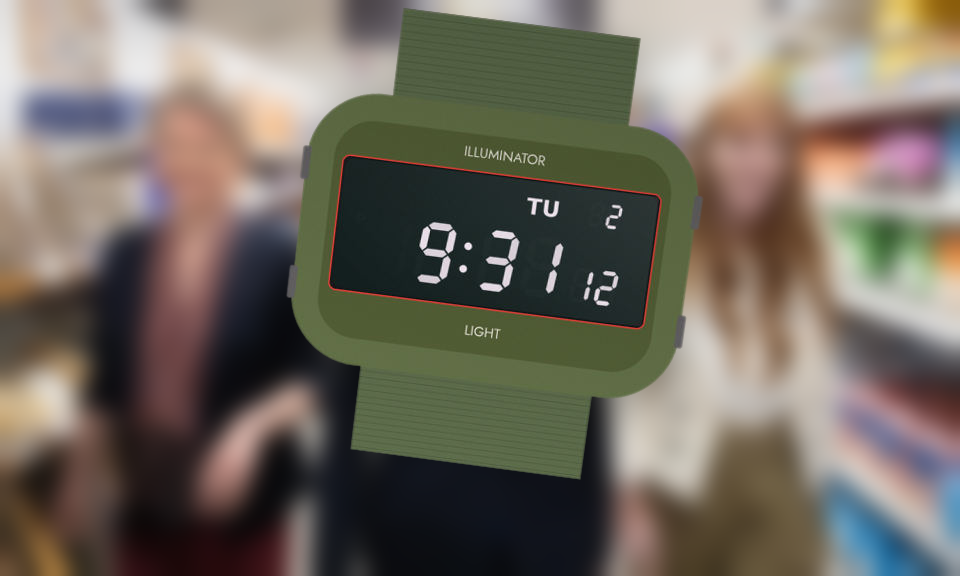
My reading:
9h31m12s
